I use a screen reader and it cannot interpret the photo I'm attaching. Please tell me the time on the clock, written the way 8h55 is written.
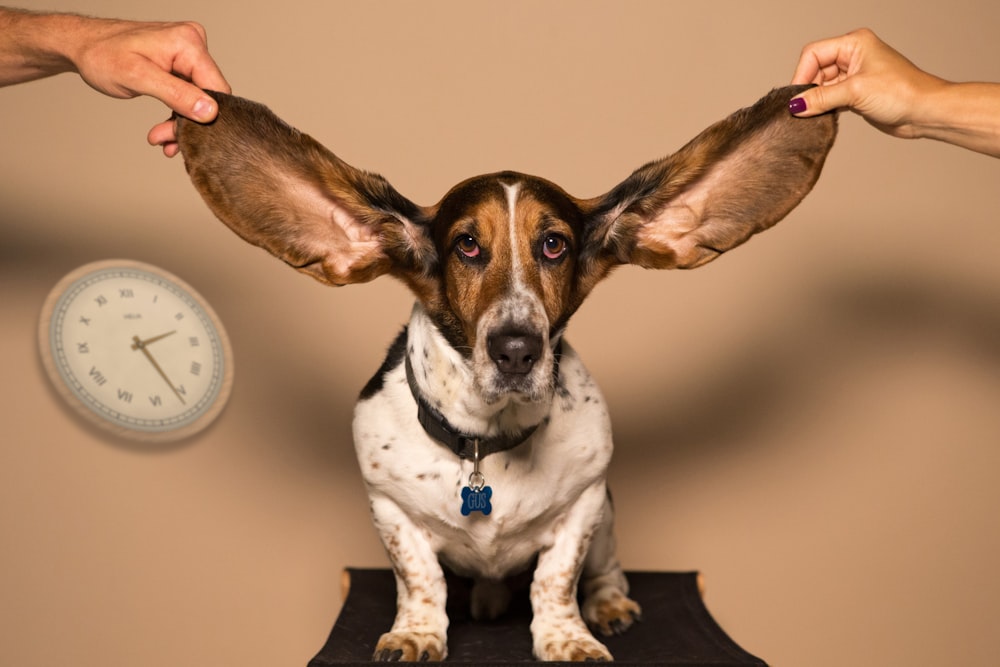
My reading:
2h26
